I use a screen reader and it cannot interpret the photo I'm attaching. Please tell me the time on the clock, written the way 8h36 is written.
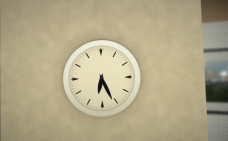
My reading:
6h26
